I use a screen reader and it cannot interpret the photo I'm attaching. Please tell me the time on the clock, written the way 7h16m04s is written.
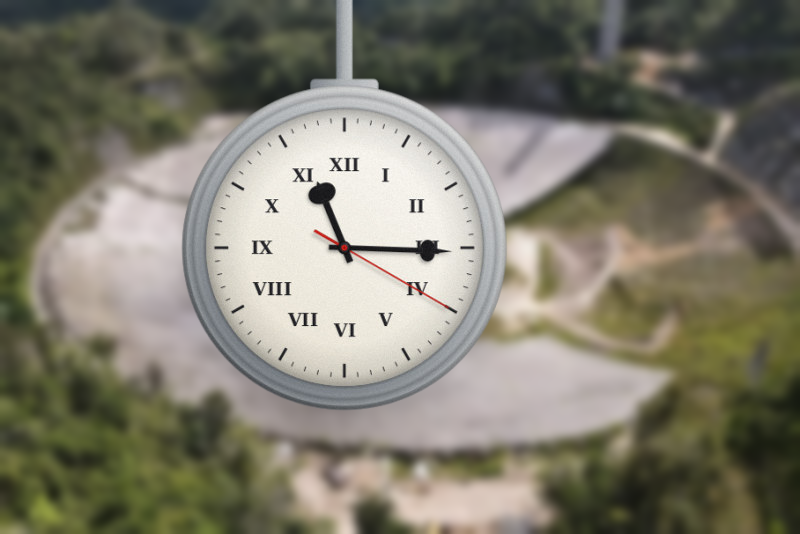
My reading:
11h15m20s
